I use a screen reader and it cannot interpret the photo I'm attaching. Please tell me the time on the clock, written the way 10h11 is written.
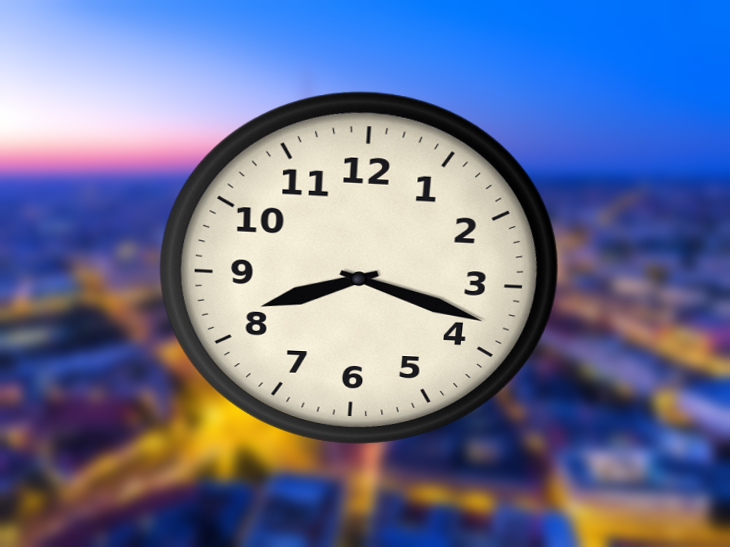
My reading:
8h18
